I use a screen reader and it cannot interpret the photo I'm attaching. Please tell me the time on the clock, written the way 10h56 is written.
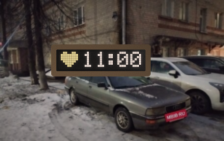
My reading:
11h00
